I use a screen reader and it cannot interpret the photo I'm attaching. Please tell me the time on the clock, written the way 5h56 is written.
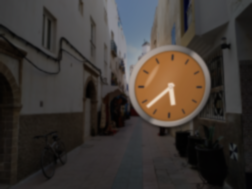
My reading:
5h38
